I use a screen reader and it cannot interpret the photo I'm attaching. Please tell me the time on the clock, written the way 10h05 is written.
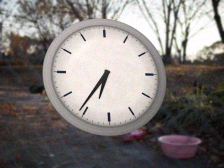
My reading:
6h36
